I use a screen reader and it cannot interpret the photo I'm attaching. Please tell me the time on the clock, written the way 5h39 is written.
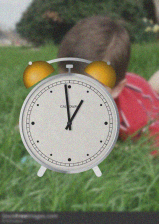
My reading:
12h59
